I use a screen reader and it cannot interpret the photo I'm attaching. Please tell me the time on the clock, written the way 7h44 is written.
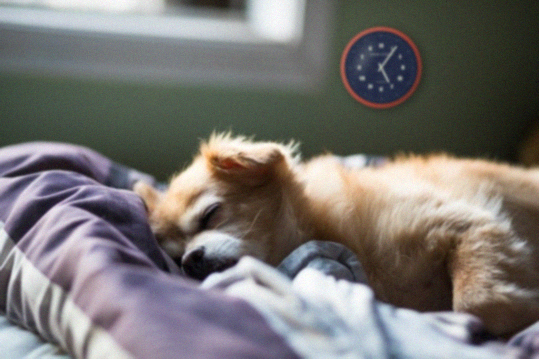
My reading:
5h06
